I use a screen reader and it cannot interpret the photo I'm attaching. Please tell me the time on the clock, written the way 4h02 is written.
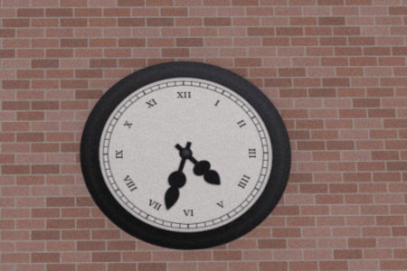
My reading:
4h33
